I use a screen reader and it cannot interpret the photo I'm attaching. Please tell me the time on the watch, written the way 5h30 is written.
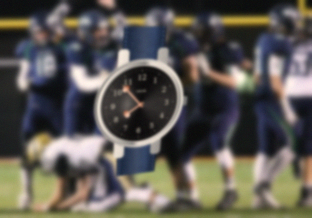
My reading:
7h53
